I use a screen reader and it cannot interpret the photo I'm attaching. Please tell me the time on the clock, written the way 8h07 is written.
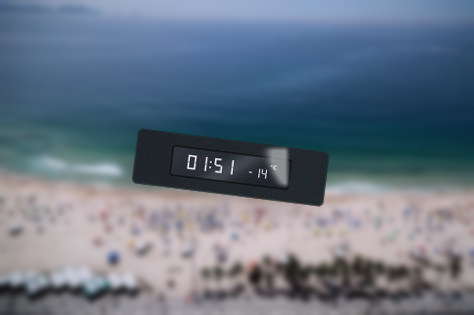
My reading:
1h51
